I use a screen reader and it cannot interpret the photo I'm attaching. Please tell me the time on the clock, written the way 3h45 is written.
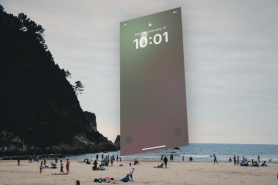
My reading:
10h01
